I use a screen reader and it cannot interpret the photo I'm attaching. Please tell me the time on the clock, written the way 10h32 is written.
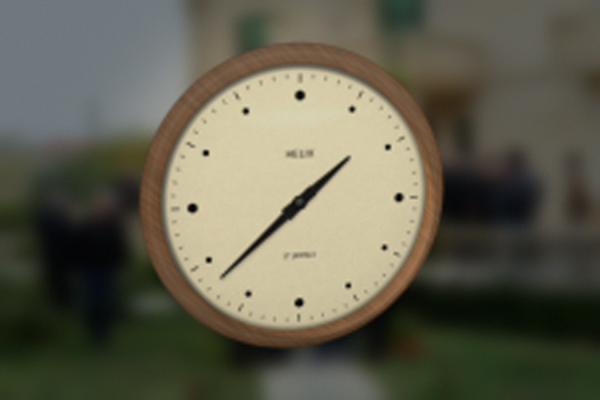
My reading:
1h38
